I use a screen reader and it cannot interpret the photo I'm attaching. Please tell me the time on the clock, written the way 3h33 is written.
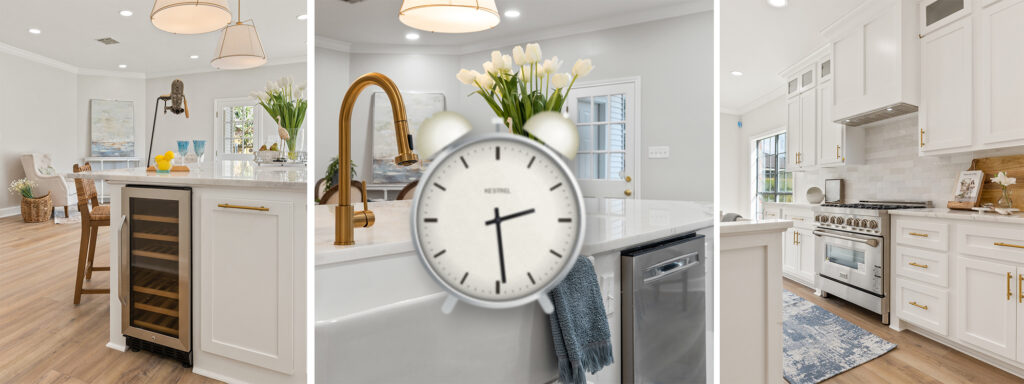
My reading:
2h29
